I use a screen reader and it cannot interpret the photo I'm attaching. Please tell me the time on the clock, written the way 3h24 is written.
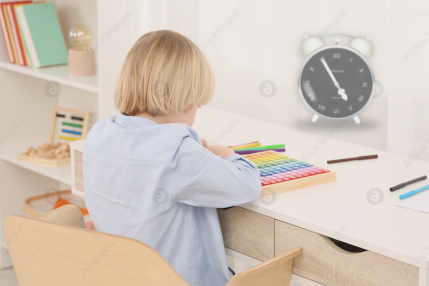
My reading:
4h55
